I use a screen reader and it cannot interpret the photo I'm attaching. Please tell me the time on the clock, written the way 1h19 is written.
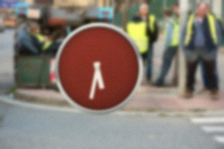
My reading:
5h32
